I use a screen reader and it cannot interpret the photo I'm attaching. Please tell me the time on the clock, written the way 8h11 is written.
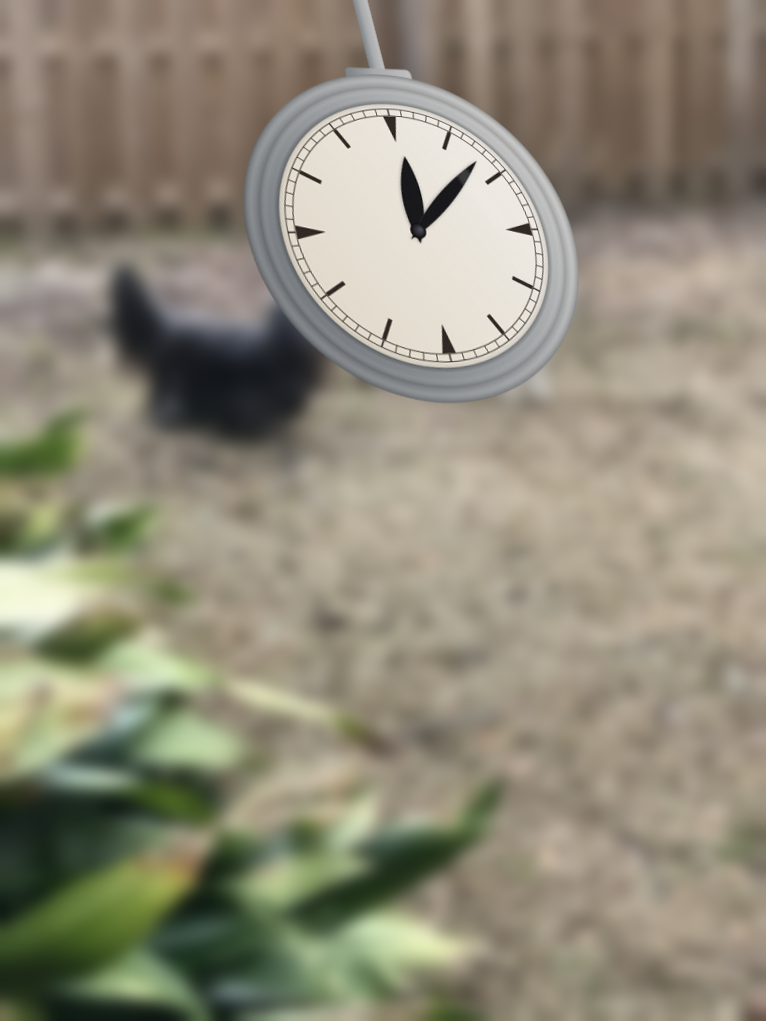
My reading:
12h08
